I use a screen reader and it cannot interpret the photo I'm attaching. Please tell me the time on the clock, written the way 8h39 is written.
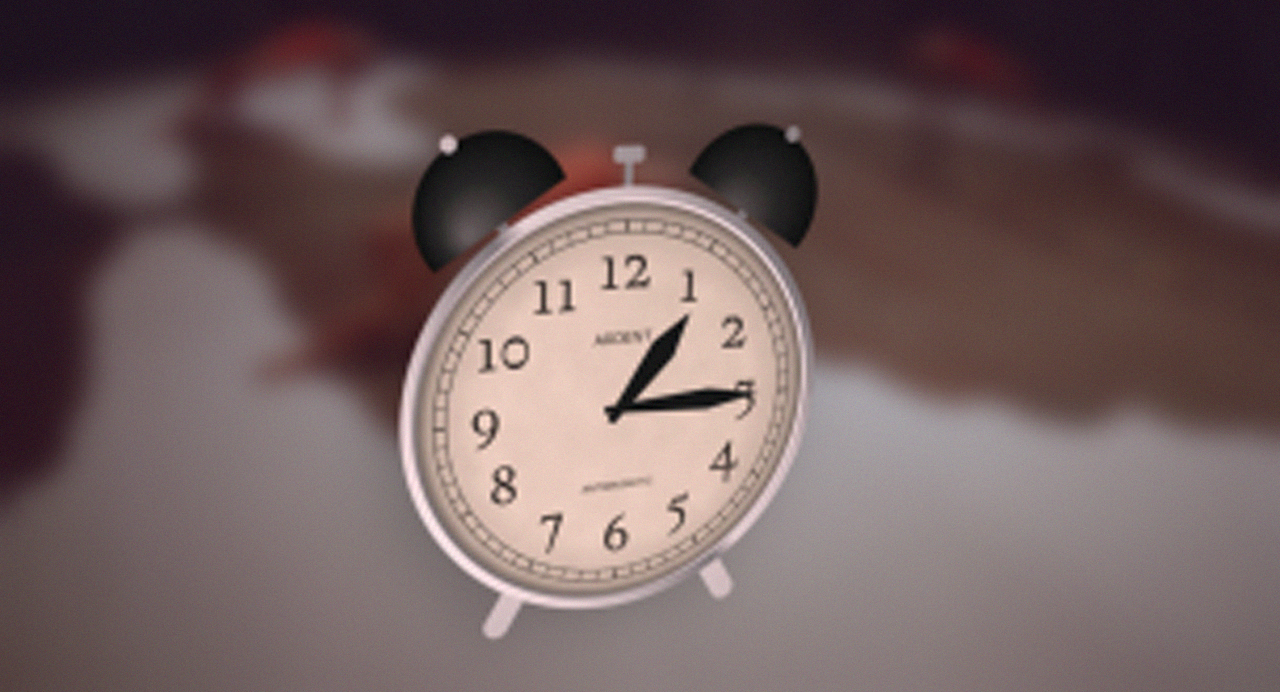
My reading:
1h15
